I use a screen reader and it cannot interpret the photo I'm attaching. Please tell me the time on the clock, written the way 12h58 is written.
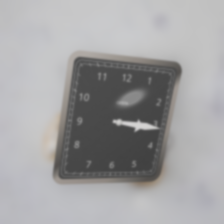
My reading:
3h16
